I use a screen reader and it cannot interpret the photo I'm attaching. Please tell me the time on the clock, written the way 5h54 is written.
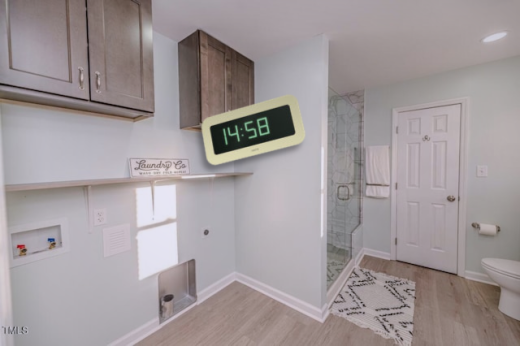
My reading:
14h58
